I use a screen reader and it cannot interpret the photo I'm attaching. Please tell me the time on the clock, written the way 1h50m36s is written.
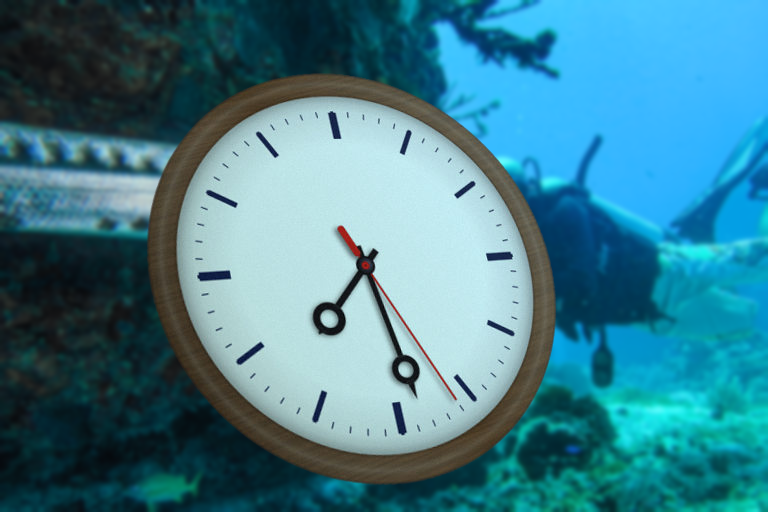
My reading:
7h28m26s
